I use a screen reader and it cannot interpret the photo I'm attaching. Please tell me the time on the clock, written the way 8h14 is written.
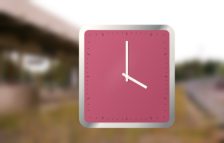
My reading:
4h00
